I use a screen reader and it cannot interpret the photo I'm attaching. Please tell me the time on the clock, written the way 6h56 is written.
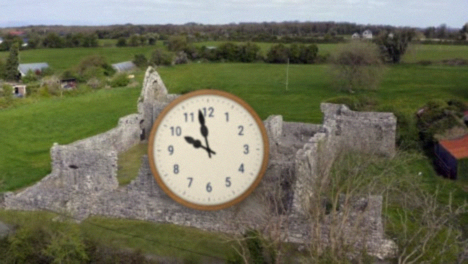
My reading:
9h58
